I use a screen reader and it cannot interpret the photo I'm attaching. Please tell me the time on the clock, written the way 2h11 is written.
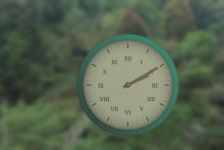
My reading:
2h10
